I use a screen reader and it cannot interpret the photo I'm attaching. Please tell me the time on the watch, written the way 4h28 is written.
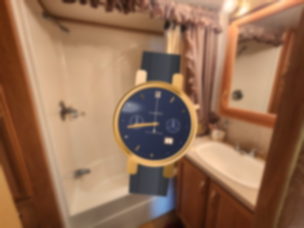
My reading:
8h43
